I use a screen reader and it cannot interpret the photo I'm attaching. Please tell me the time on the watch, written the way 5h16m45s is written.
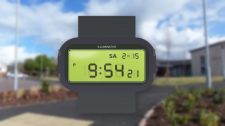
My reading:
9h54m21s
